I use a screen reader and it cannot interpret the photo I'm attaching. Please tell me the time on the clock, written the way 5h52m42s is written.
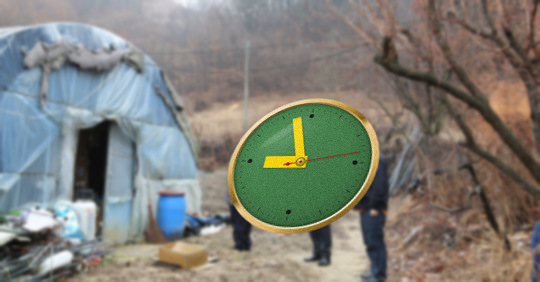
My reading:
8h57m13s
